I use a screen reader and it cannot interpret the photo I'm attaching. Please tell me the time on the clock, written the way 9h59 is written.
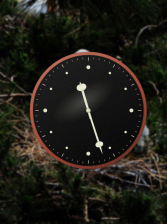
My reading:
11h27
